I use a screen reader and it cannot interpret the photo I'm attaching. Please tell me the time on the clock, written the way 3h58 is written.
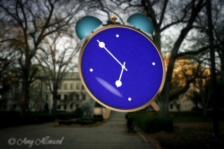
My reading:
6h54
